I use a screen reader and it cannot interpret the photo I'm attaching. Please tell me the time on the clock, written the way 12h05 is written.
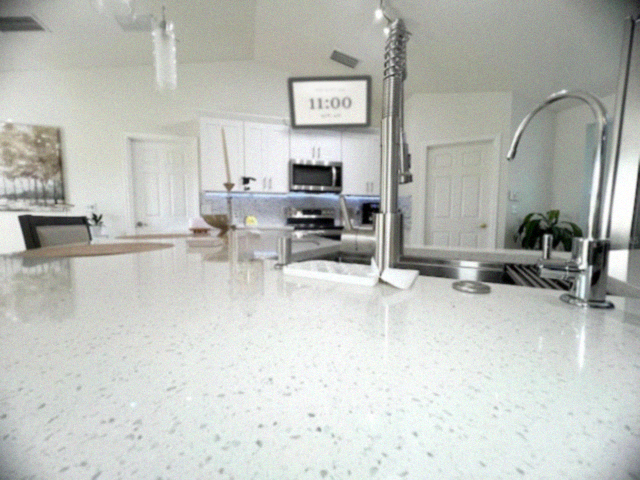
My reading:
11h00
